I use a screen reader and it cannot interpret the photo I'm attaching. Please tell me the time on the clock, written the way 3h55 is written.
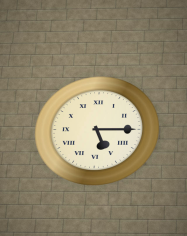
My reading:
5h15
